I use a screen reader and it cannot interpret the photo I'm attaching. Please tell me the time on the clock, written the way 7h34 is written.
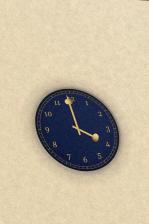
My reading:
3h59
